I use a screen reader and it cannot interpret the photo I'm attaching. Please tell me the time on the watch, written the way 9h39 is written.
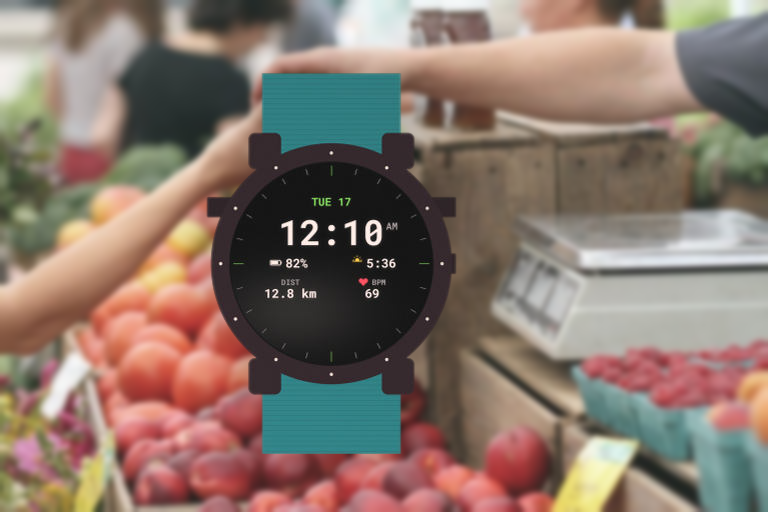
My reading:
12h10
